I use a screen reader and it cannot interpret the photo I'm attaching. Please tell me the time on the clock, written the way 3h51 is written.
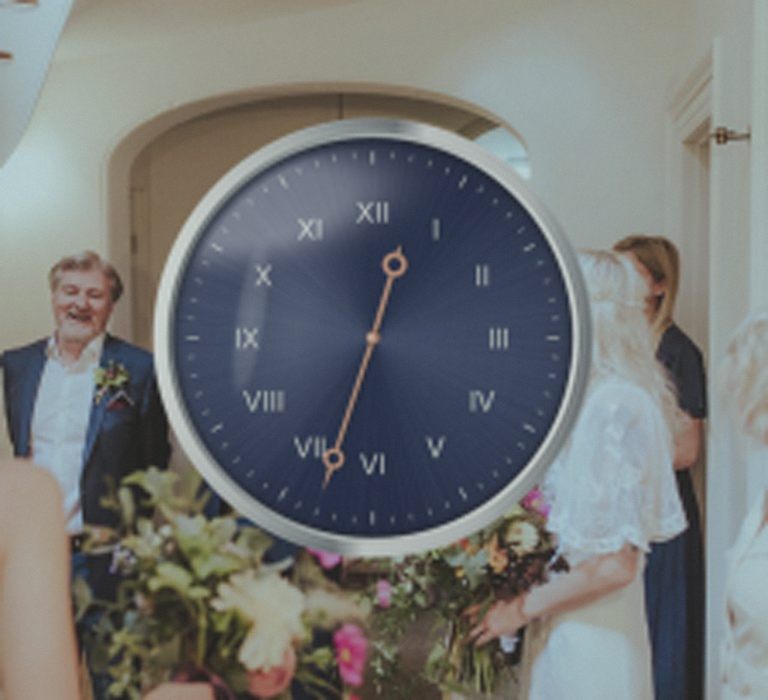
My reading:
12h33
